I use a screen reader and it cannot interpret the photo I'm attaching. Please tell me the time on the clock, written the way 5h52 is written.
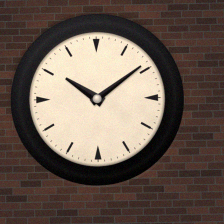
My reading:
10h09
